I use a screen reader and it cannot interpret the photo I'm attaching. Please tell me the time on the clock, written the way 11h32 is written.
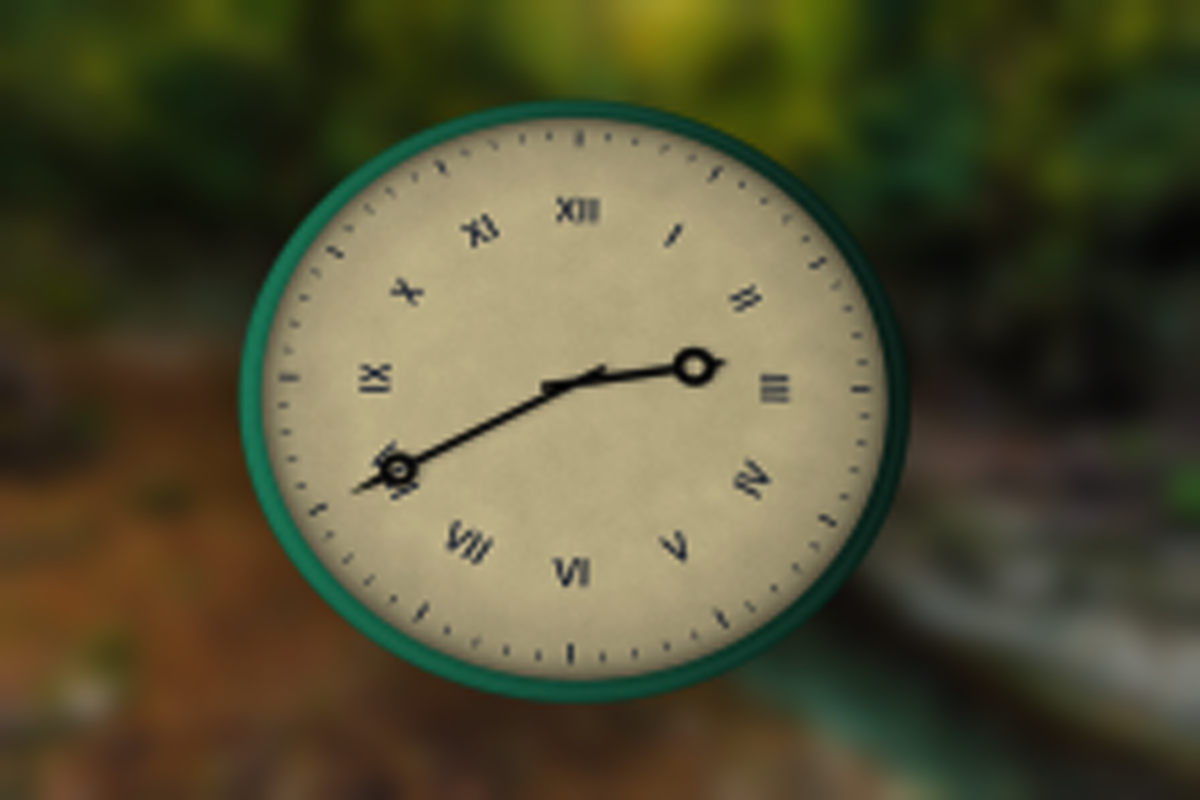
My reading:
2h40
